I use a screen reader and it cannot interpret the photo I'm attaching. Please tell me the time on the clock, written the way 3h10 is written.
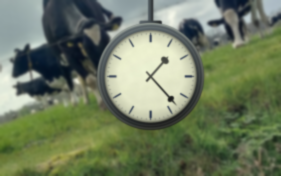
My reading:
1h23
